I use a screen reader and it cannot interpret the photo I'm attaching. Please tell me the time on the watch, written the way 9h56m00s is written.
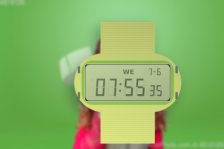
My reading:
7h55m35s
